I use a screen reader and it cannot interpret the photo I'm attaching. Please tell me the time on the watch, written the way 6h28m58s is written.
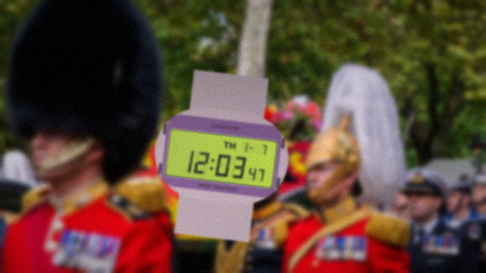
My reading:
12h03m47s
